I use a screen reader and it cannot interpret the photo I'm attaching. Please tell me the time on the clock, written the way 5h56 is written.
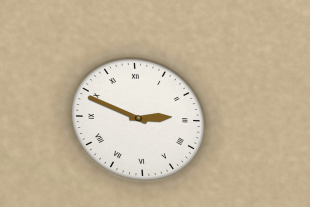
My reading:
2h49
